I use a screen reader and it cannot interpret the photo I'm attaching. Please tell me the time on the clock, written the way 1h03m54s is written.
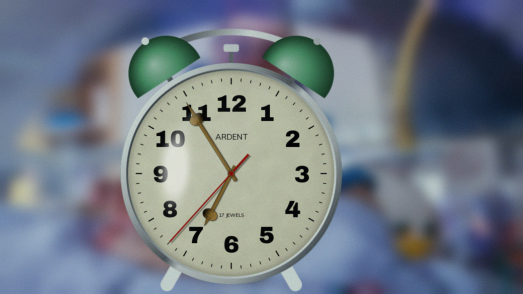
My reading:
6h54m37s
